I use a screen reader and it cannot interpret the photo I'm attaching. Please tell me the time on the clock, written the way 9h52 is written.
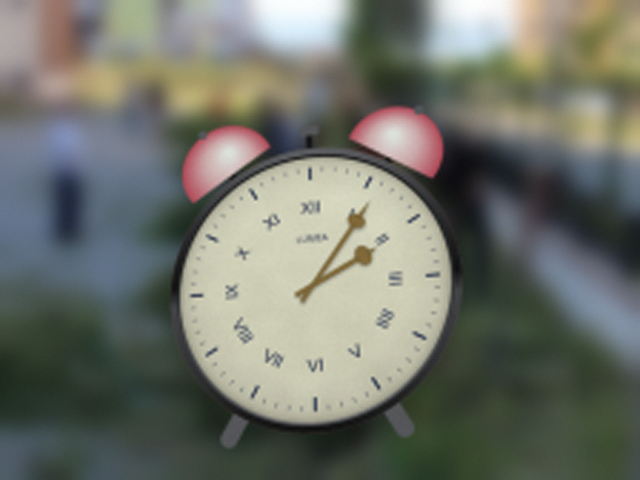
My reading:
2h06
